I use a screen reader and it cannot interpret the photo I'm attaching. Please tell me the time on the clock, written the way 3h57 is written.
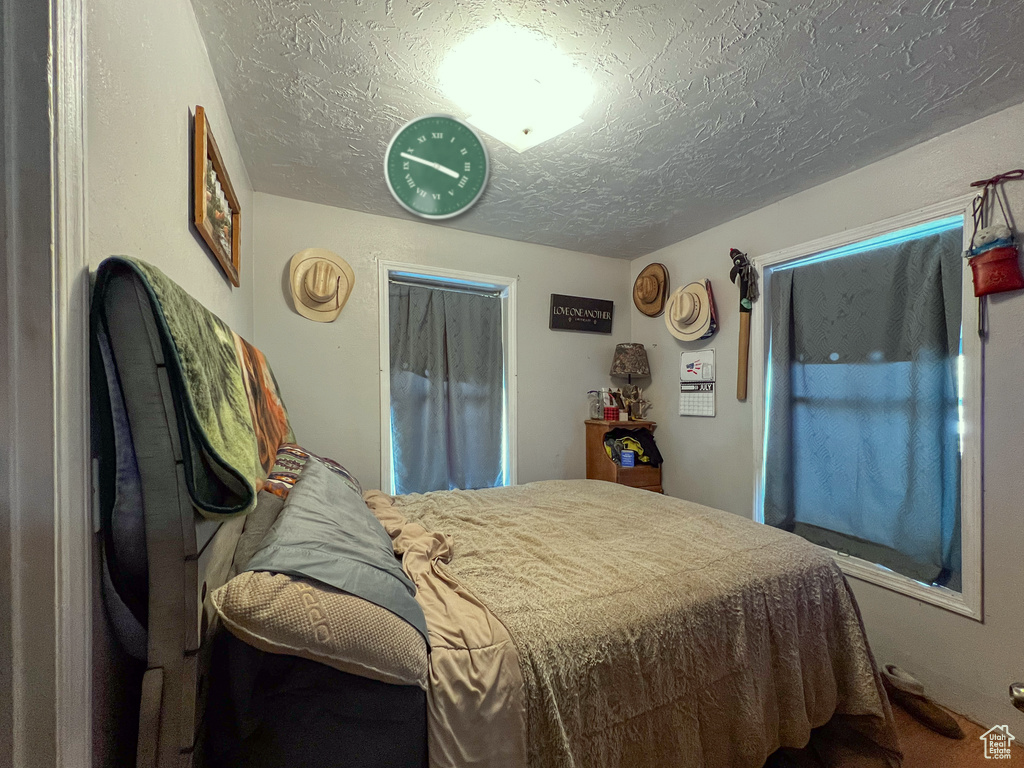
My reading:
3h48
